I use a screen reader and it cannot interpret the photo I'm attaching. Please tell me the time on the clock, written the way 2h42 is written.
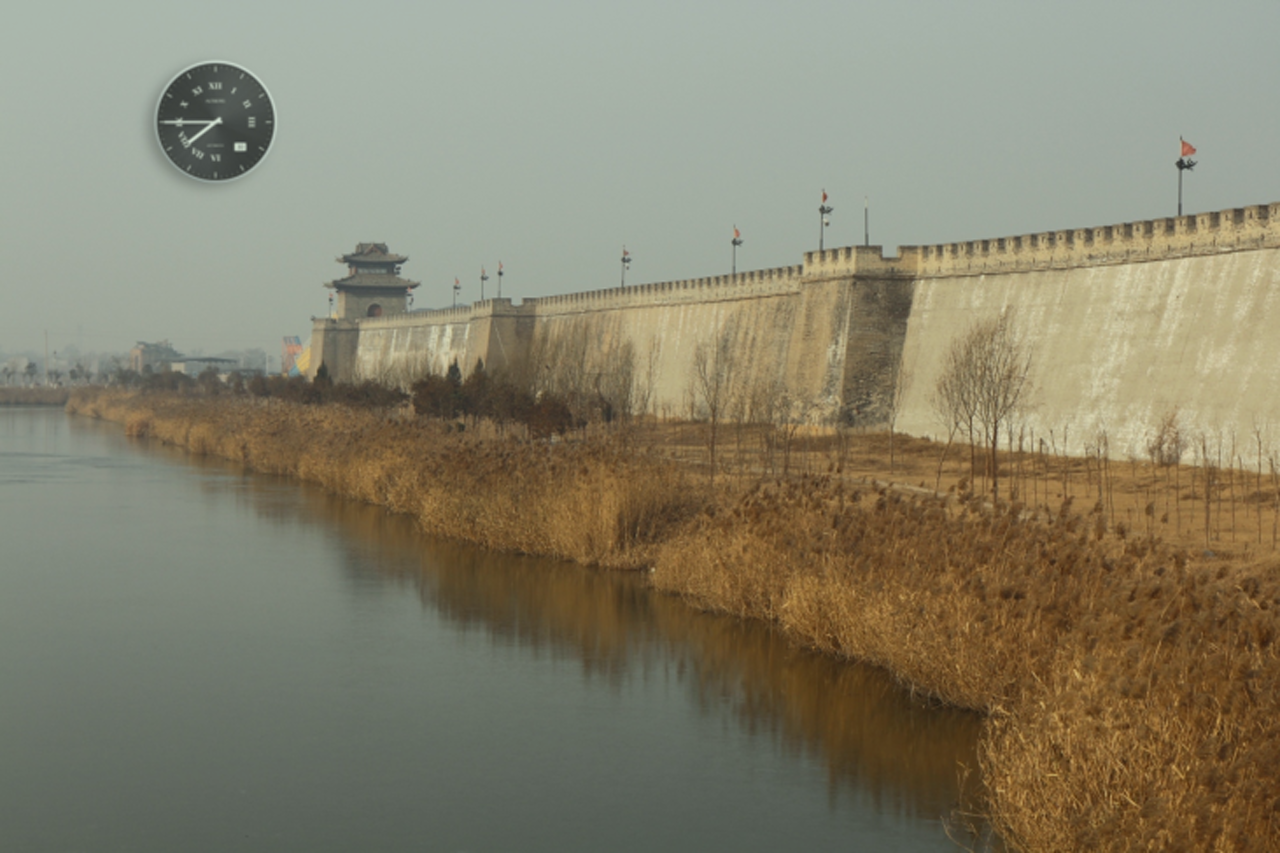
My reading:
7h45
